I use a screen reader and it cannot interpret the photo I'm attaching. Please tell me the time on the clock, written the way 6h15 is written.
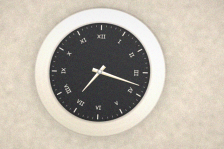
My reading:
7h18
